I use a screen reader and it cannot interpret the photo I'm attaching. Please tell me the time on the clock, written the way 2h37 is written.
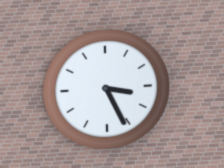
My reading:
3h26
